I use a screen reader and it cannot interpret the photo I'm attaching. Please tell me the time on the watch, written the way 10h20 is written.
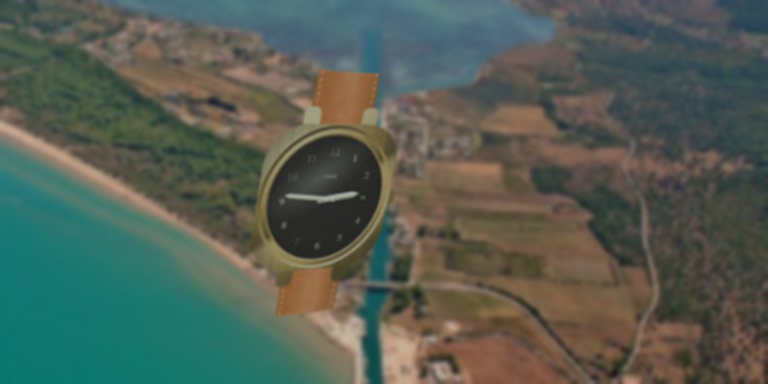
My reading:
2h46
